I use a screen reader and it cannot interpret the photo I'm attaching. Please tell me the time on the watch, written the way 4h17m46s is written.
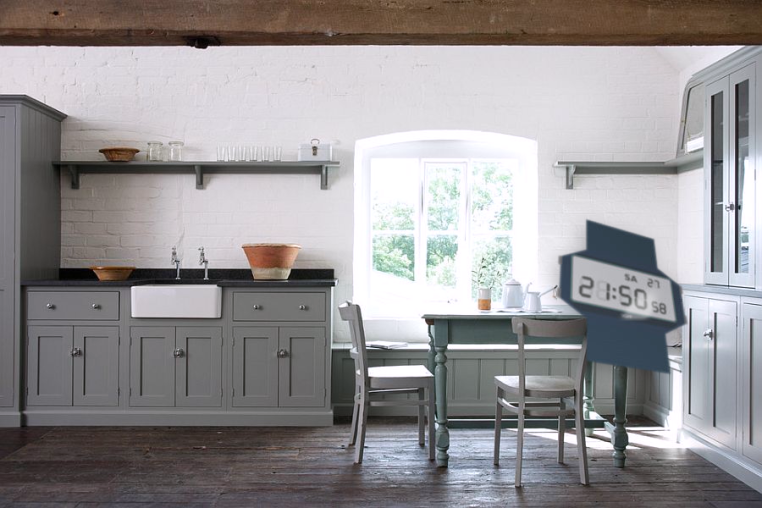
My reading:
21h50m58s
